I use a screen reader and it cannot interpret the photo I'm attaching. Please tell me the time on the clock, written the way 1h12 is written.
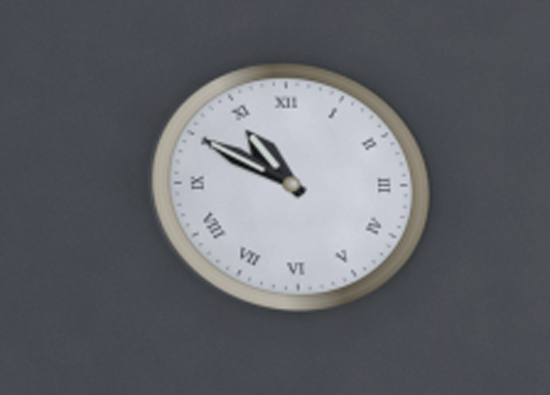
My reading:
10h50
